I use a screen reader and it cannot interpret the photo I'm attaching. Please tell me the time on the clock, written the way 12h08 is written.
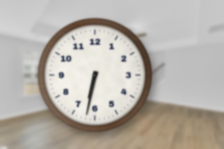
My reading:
6h32
